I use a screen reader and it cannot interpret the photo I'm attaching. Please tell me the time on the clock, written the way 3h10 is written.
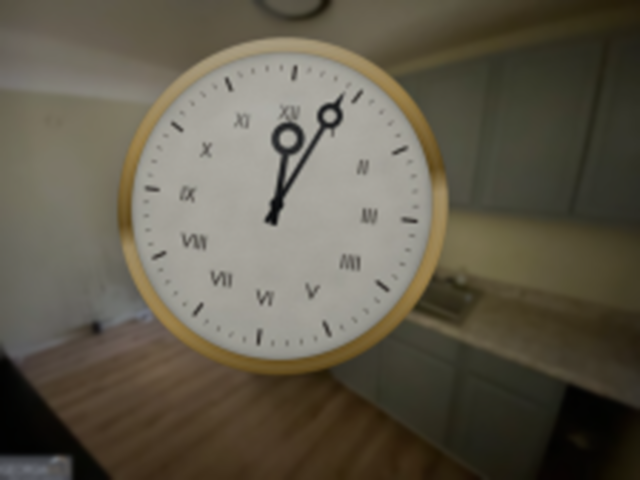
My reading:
12h04
